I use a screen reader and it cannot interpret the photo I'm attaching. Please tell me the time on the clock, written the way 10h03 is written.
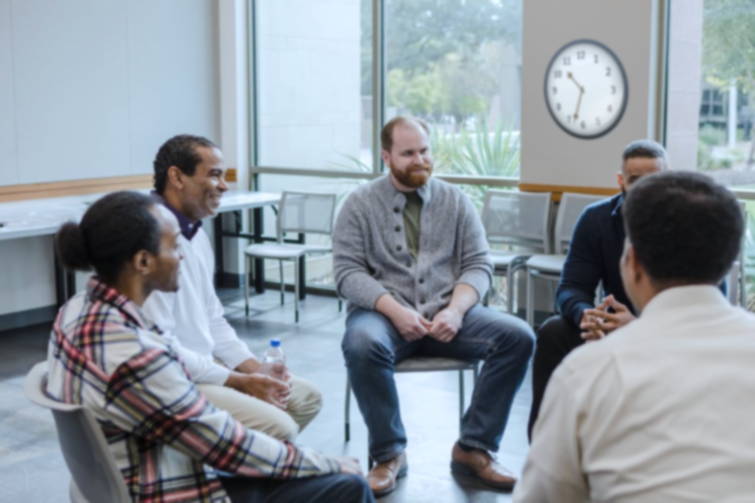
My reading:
10h33
